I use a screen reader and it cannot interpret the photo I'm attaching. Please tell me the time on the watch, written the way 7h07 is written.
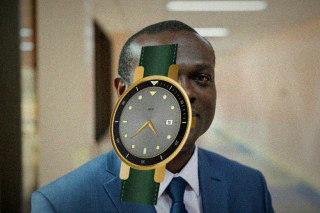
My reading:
4h38
